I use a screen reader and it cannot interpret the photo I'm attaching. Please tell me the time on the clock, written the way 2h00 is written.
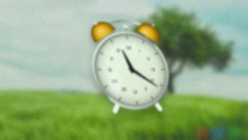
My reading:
11h21
